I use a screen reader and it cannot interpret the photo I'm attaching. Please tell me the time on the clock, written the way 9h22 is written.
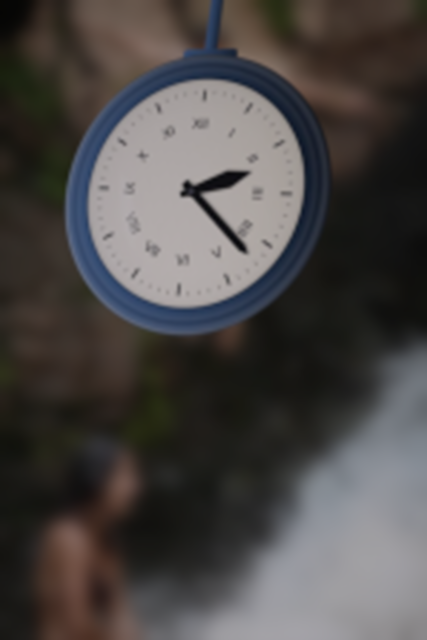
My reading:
2h22
